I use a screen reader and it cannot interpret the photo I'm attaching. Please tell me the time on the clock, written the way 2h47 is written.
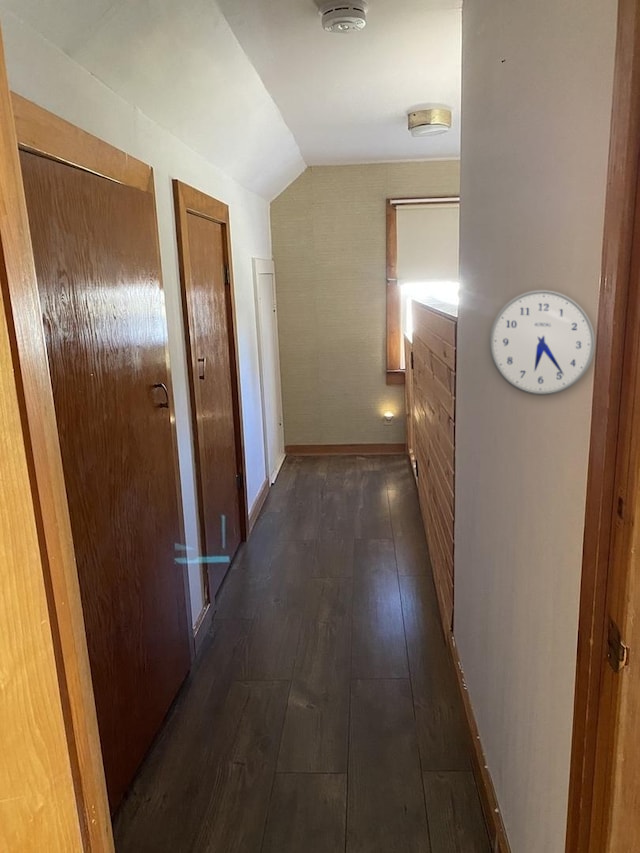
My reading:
6h24
